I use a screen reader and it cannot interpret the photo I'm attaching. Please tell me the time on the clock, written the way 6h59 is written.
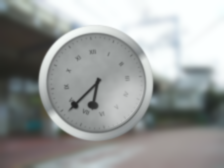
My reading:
6h39
